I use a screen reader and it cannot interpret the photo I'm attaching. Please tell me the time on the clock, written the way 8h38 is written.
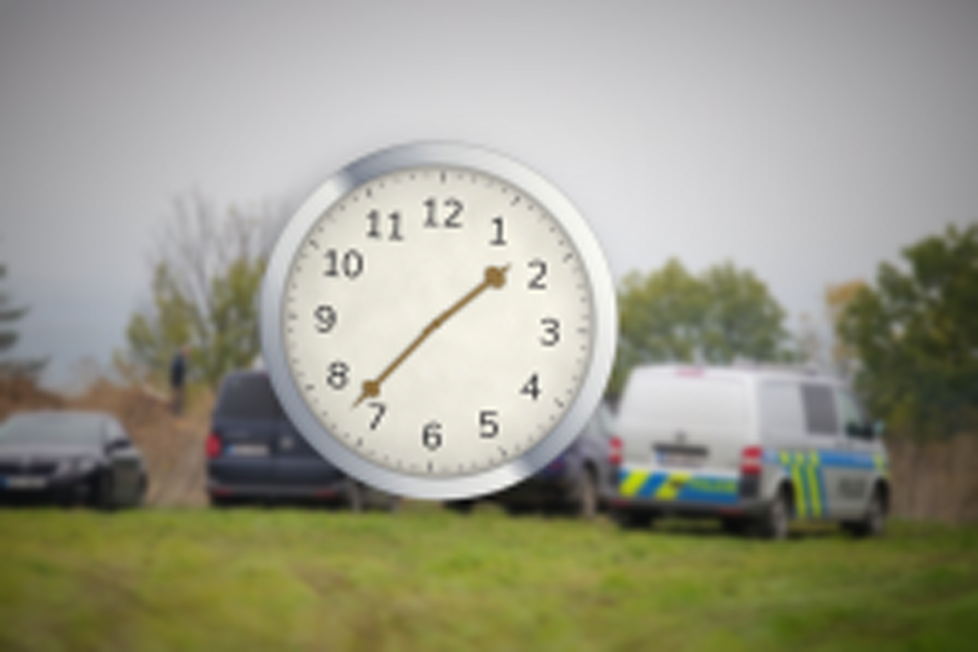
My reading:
1h37
